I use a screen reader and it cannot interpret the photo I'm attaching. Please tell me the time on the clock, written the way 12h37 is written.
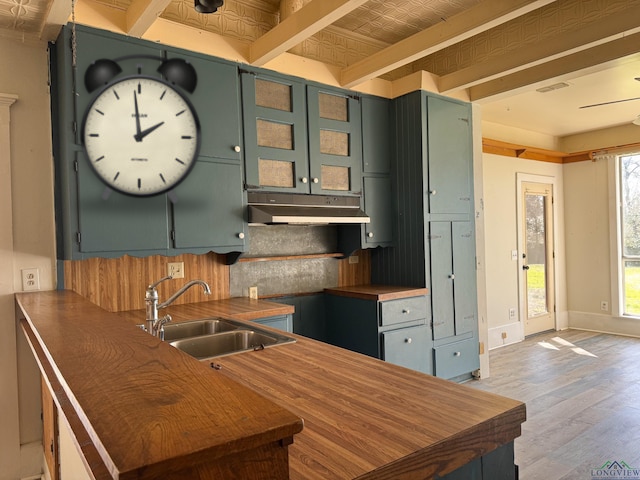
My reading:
1h59
